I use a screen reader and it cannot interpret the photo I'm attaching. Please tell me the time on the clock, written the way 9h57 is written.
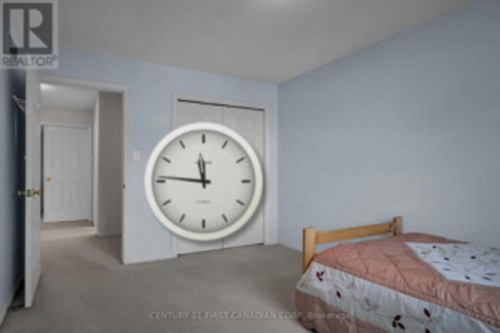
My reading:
11h46
